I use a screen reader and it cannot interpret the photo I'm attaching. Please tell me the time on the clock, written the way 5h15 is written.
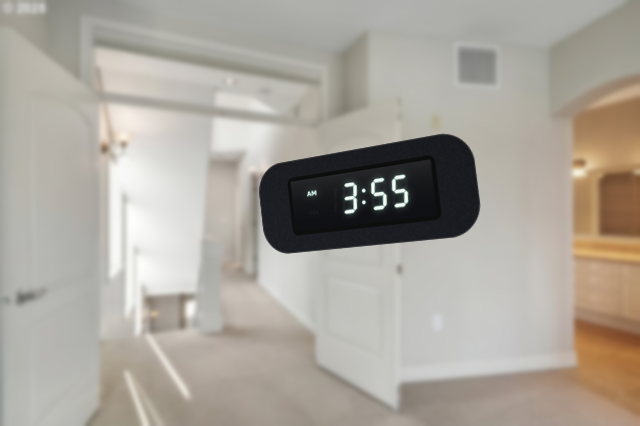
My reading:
3h55
